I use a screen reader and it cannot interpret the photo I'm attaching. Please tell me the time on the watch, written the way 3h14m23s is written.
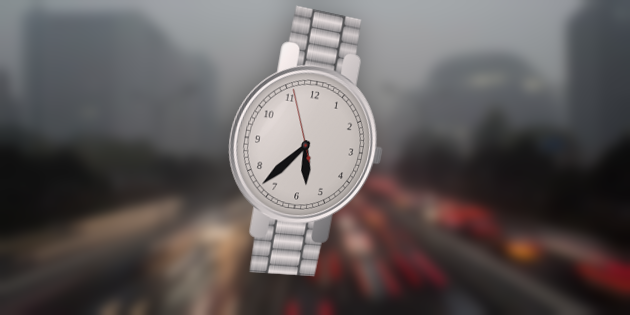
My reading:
5h36m56s
